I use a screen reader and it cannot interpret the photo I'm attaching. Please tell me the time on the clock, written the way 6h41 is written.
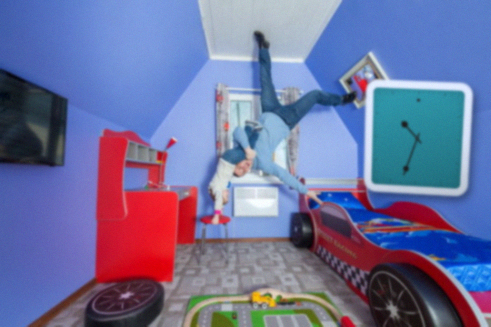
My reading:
10h33
